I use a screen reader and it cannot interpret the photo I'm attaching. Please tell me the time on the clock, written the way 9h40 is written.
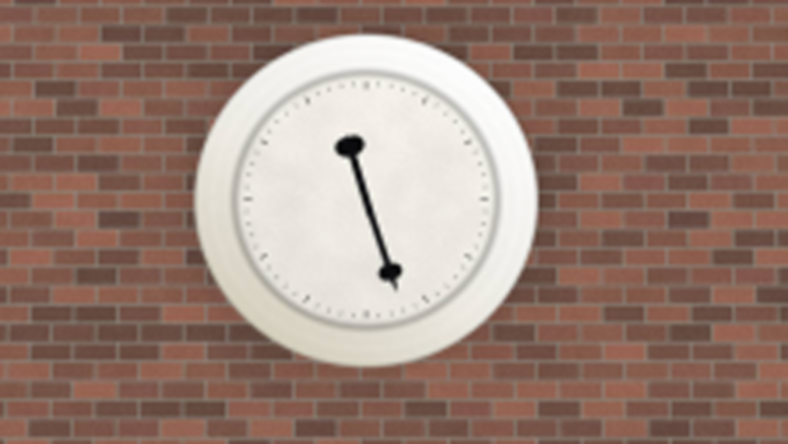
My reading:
11h27
